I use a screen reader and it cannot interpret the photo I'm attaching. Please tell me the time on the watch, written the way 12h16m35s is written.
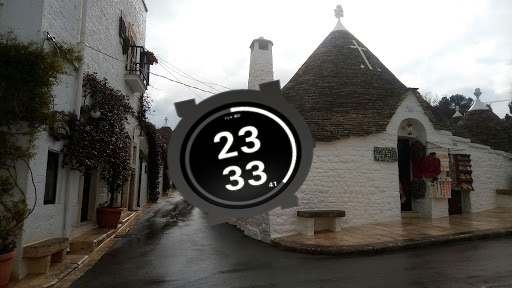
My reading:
23h33m41s
